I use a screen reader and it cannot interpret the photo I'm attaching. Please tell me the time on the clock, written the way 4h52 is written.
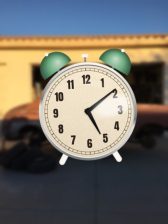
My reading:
5h09
